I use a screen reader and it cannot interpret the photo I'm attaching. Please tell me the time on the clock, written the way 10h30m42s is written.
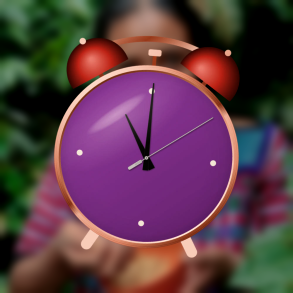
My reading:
11h00m09s
